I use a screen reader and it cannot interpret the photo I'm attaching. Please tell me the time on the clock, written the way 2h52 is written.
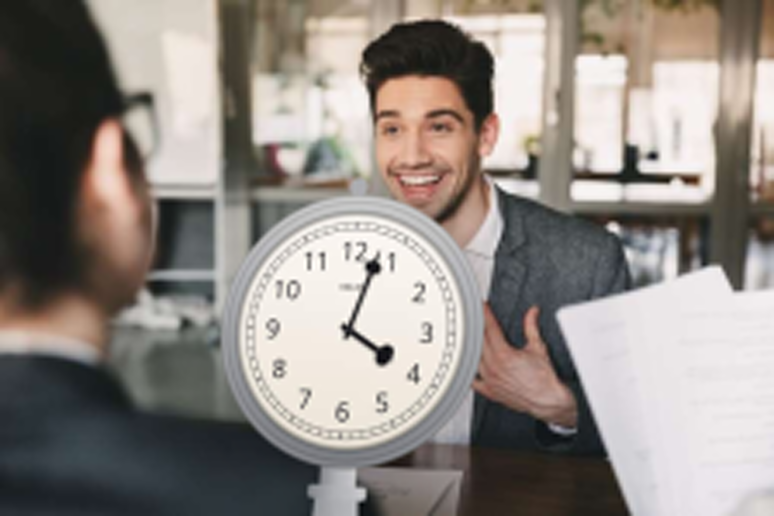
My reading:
4h03
